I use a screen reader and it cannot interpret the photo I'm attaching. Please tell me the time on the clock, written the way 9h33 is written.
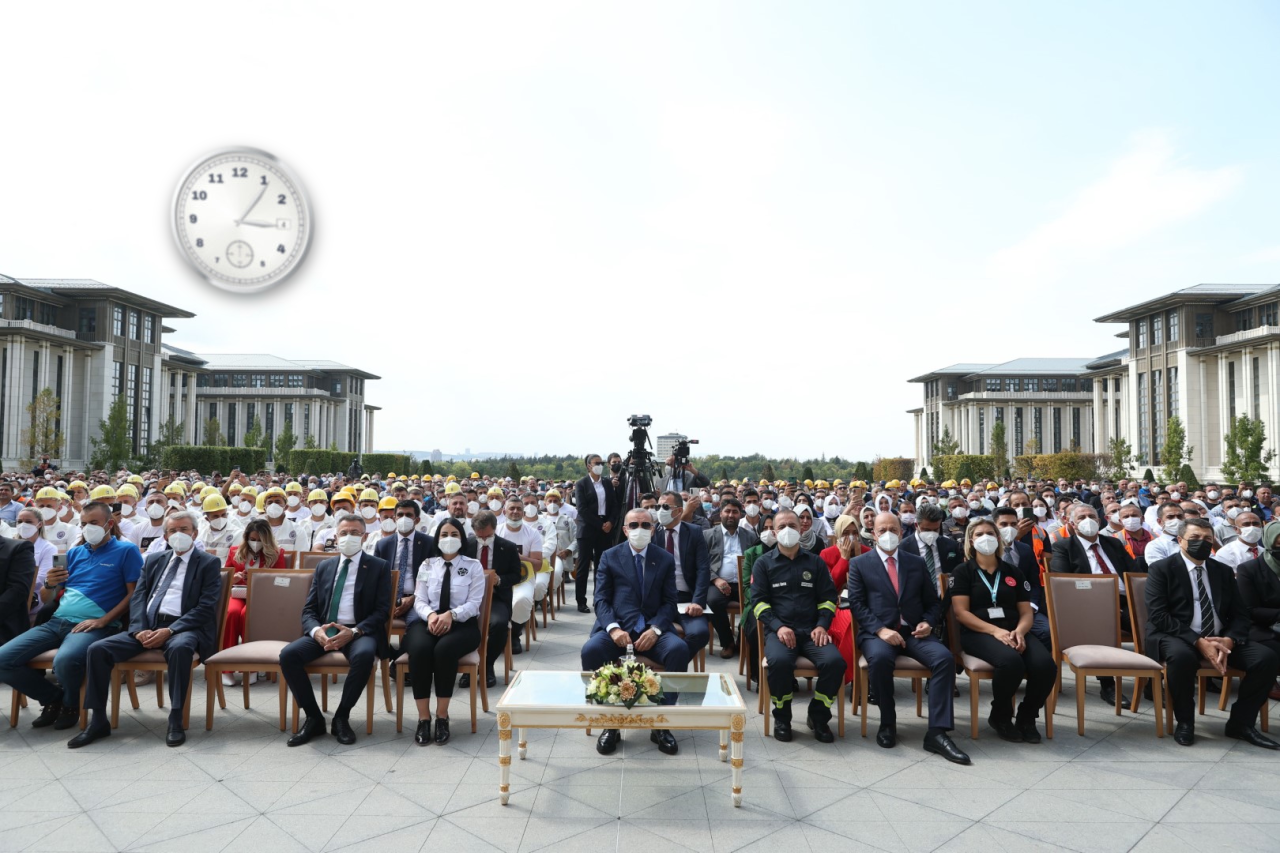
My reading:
3h06
